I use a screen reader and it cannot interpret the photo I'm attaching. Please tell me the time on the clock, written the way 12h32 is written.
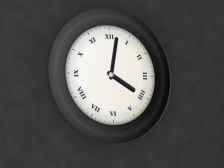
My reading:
4h02
